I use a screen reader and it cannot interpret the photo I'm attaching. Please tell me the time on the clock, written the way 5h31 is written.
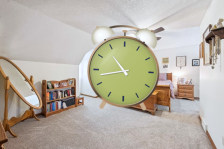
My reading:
10h43
